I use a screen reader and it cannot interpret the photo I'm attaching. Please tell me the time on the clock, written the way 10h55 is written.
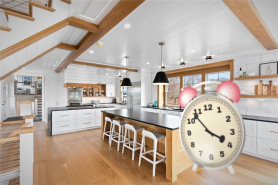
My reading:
3h53
